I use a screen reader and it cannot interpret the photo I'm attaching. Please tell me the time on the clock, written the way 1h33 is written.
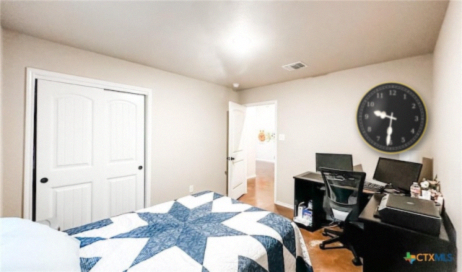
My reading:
9h31
